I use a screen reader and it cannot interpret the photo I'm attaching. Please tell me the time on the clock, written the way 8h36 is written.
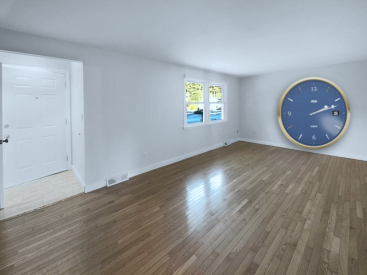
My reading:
2h12
